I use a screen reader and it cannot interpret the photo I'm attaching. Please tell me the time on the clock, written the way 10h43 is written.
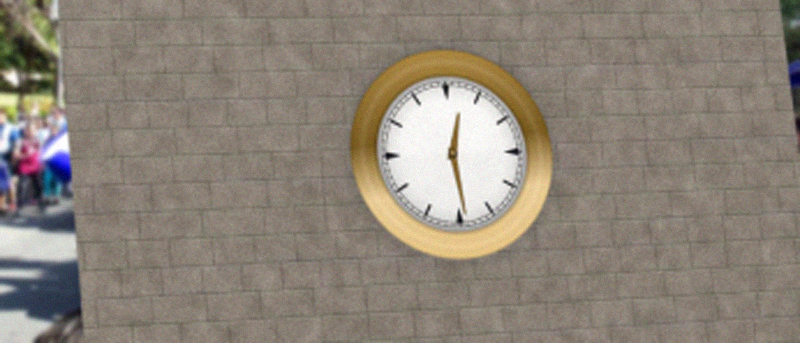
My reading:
12h29
